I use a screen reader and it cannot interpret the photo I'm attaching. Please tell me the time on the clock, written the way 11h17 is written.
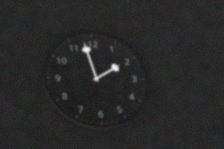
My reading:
1h58
